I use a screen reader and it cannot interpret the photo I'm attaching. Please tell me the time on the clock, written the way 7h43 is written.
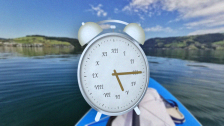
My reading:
5h15
